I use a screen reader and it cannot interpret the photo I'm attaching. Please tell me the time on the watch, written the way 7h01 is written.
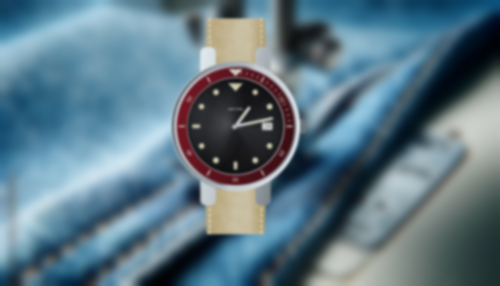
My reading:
1h13
